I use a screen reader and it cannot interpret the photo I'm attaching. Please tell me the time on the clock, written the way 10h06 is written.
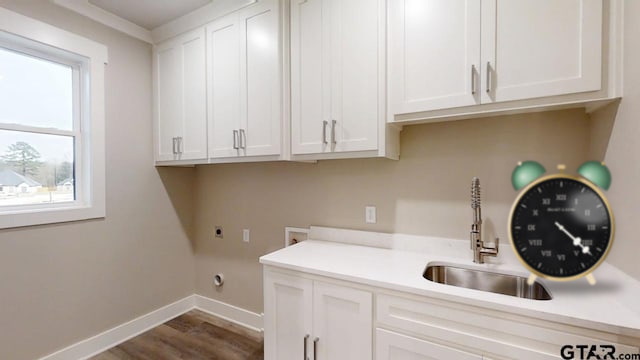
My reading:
4h22
